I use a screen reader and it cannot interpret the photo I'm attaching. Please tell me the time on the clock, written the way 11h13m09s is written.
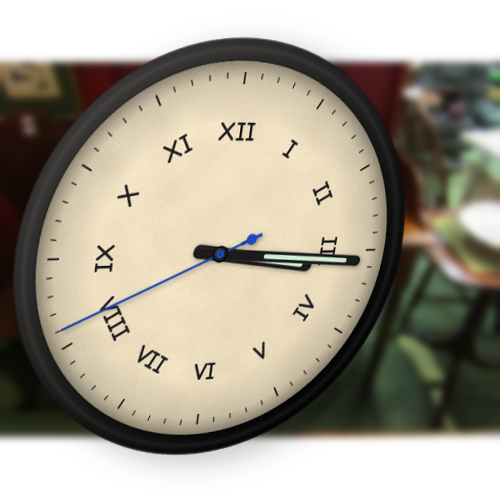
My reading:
3h15m41s
